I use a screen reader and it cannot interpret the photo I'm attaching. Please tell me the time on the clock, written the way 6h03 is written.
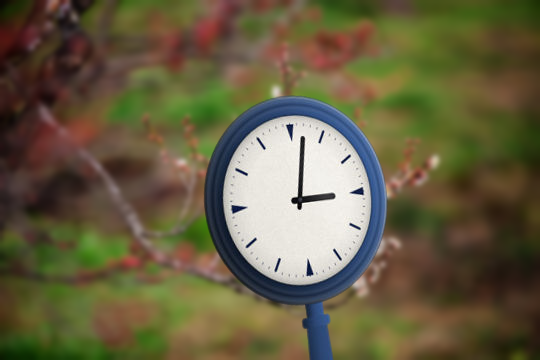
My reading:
3h02
